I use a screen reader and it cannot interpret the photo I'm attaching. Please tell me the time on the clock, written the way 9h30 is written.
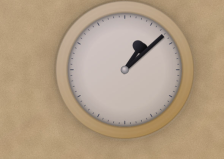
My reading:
1h08
